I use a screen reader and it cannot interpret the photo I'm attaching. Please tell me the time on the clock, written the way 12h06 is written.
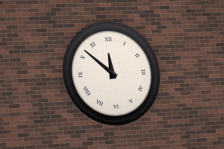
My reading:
11h52
